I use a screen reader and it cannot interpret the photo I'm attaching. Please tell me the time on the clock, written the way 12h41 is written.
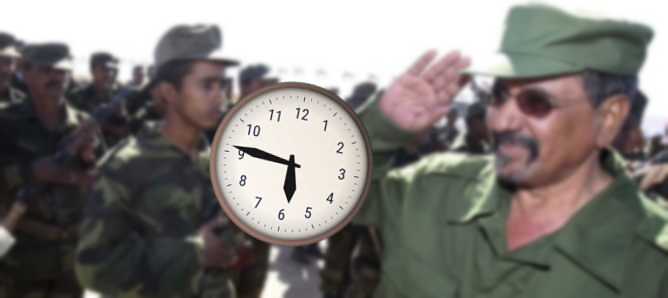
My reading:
5h46
